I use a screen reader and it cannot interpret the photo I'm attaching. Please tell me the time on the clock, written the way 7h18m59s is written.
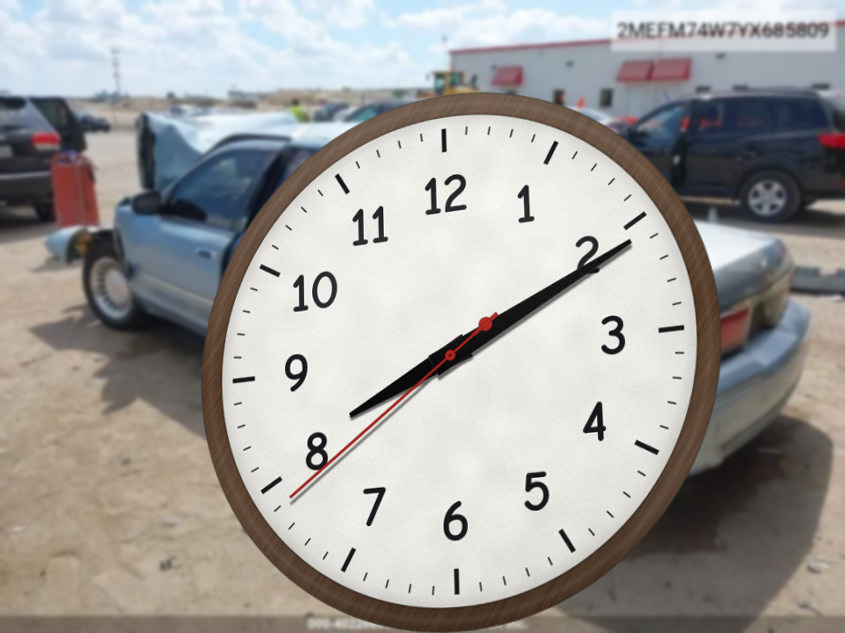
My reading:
8h10m39s
